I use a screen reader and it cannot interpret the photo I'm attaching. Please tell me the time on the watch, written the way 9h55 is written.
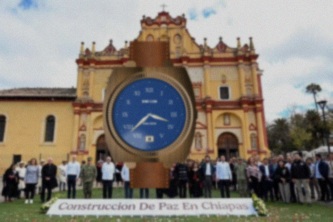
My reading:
3h38
